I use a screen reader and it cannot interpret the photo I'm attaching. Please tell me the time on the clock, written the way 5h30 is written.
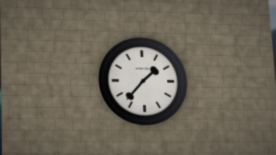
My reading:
1h37
